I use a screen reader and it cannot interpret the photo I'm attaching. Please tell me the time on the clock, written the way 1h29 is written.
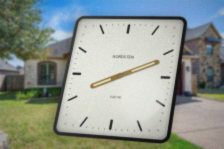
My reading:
8h11
